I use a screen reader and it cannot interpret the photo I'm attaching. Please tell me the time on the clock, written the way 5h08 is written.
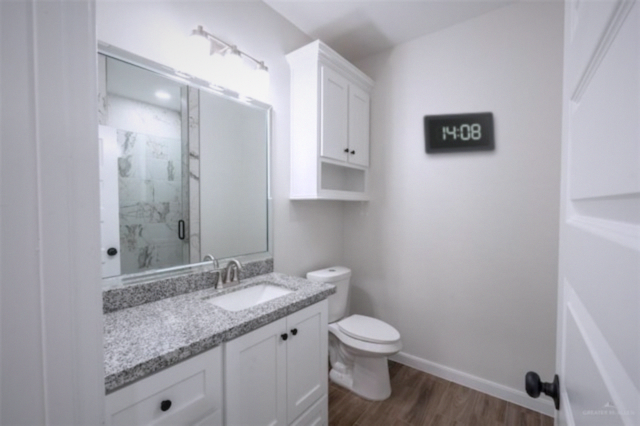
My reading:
14h08
